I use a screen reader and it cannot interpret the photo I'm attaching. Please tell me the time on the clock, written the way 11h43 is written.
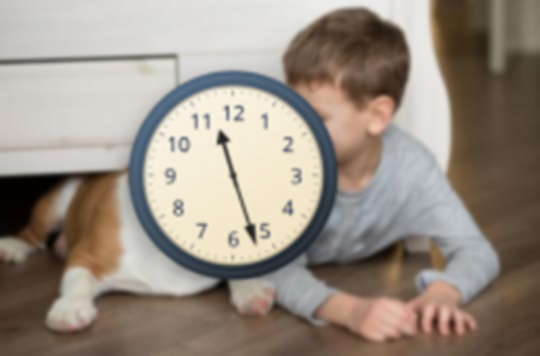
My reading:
11h27
